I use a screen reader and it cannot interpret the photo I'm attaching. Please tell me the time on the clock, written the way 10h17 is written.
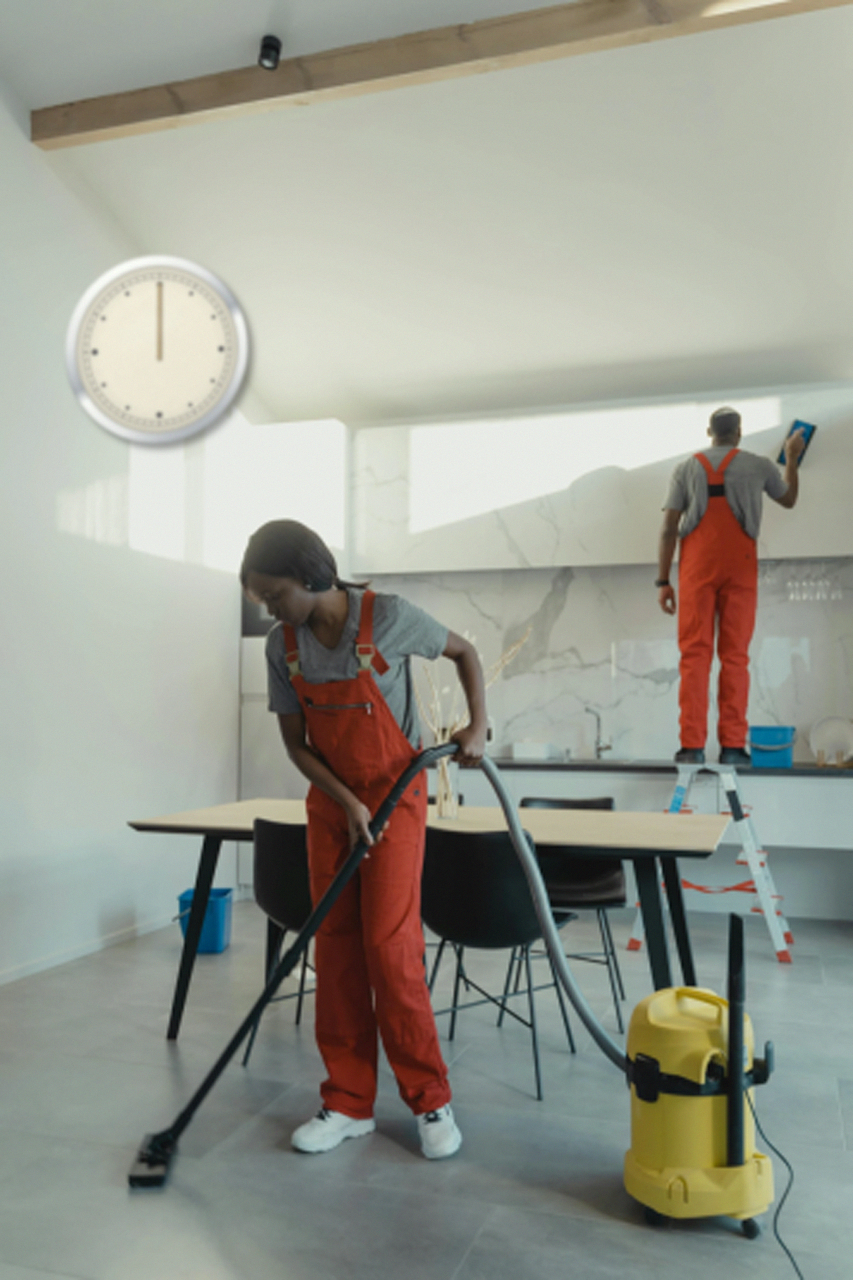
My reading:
12h00
